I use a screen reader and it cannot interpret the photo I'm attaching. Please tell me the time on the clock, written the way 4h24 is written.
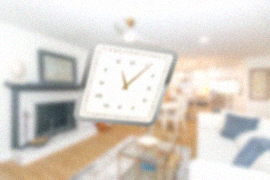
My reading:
11h06
